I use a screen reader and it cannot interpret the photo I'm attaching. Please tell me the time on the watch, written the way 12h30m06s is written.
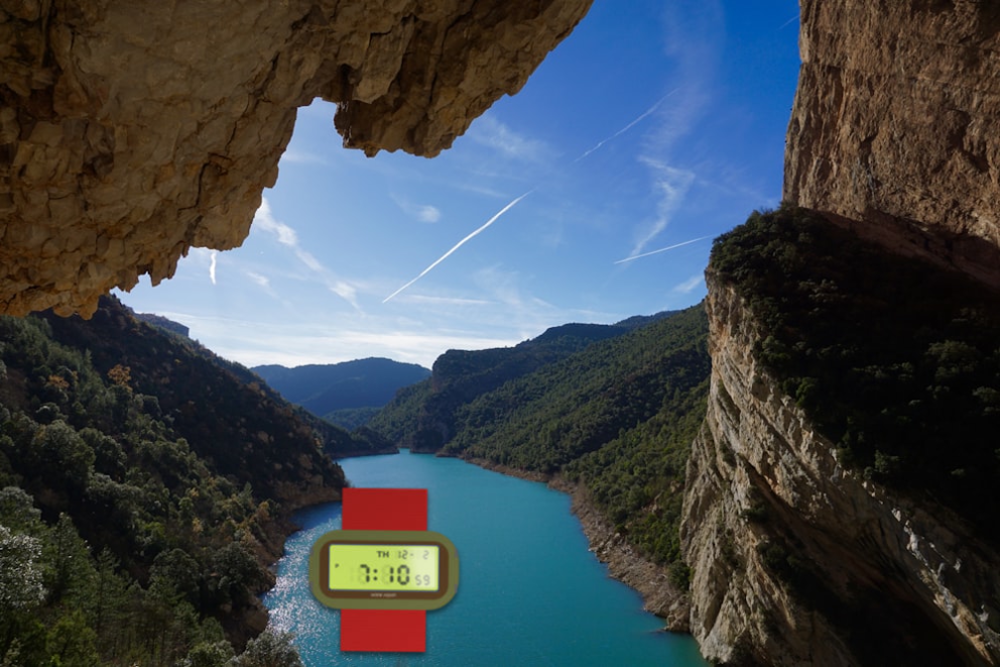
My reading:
7h10m59s
